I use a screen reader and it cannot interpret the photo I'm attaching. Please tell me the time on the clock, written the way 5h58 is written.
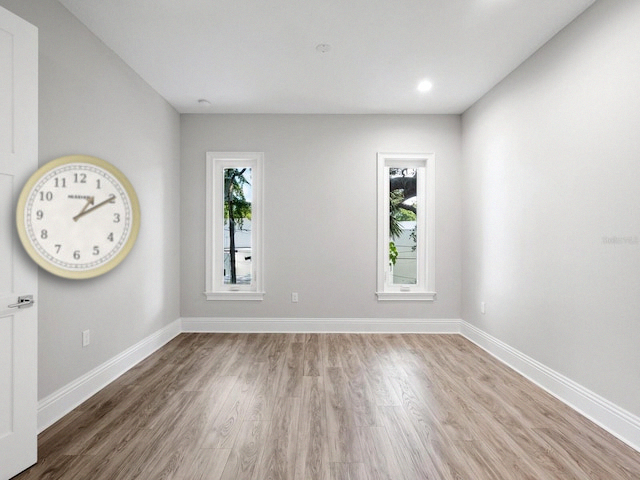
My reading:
1h10
